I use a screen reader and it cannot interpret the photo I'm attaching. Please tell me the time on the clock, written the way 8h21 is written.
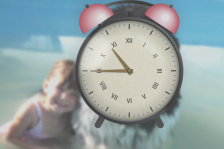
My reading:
10h45
